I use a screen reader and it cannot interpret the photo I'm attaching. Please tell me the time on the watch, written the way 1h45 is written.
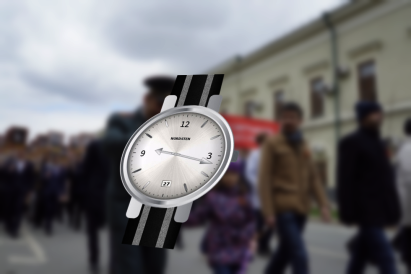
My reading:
9h17
